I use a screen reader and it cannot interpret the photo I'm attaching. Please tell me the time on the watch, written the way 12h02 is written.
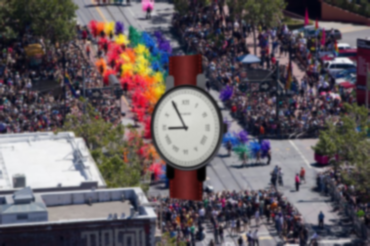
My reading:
8h55
